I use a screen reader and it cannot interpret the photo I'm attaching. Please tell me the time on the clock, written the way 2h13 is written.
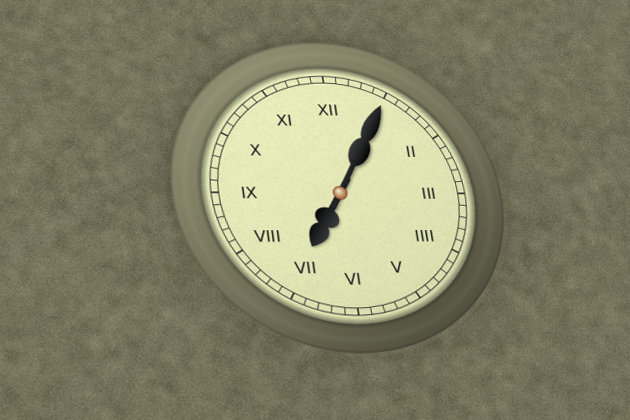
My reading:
7h05
